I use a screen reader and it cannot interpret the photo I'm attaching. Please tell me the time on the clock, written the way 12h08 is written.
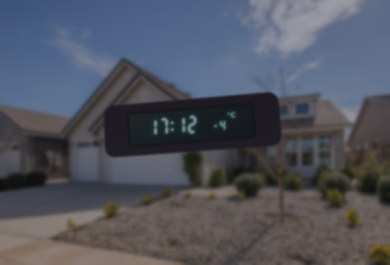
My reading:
17h12
